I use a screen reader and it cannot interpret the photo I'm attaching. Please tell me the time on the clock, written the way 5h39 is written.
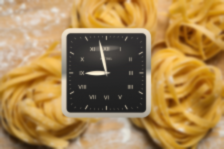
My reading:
8h58
